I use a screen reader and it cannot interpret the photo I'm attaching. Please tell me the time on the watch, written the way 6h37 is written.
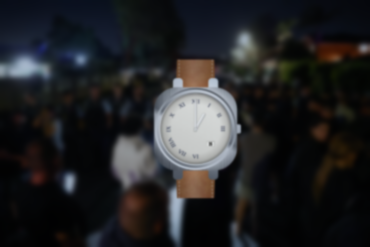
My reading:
1h00
